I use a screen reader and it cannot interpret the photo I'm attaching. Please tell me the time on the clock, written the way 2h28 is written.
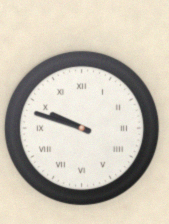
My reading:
9h48
